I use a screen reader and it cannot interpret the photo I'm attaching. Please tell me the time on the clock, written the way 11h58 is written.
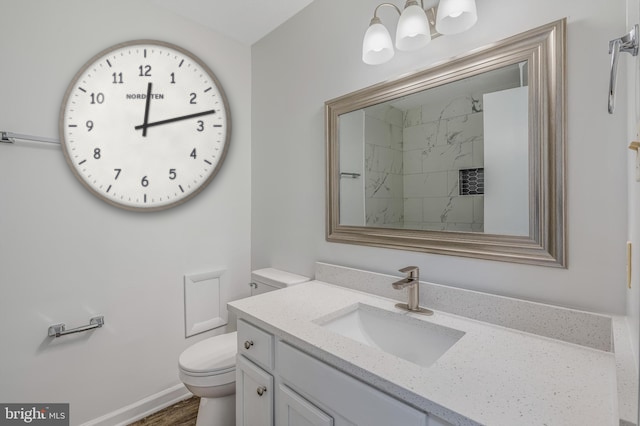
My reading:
12h13
